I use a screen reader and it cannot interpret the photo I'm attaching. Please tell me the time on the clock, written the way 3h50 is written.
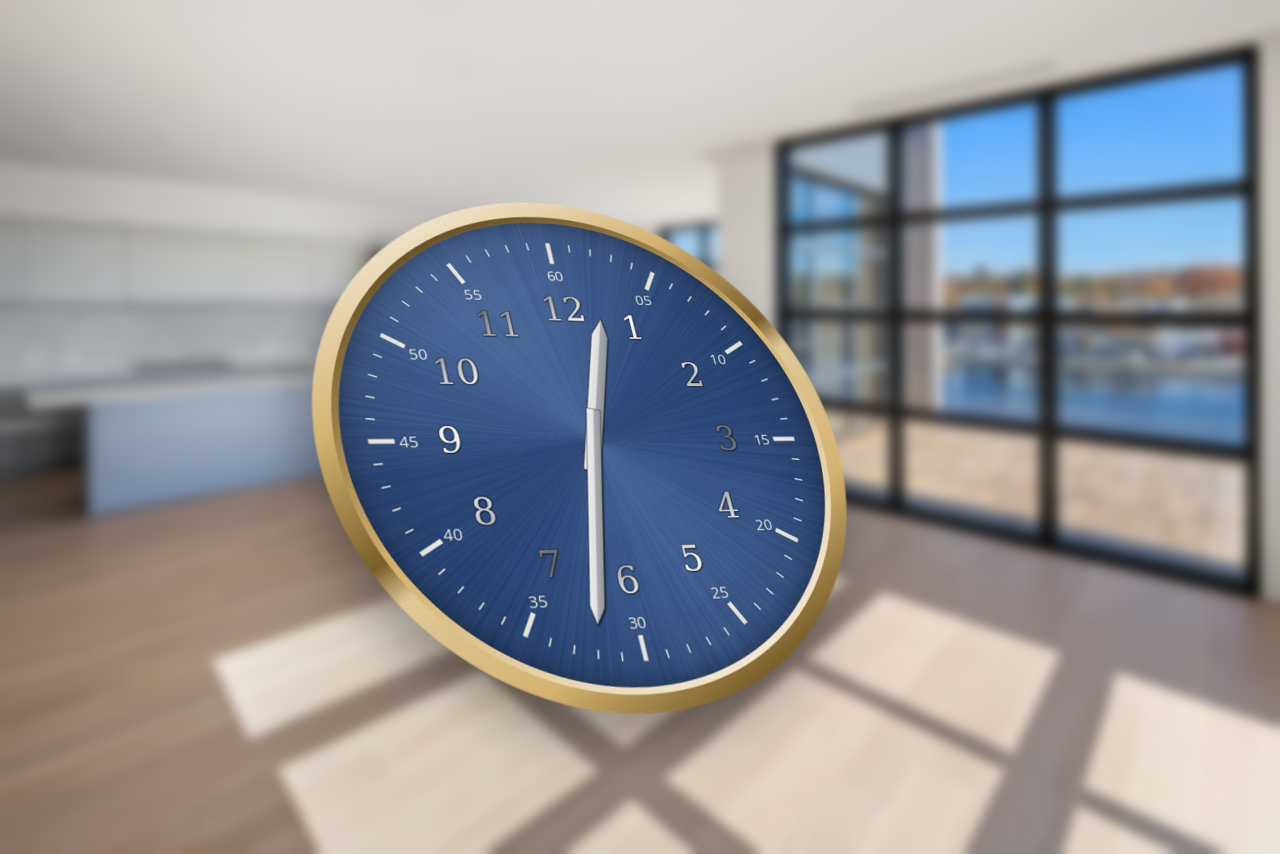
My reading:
12h32
